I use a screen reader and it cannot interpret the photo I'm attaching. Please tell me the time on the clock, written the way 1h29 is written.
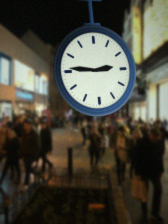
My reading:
2h46
